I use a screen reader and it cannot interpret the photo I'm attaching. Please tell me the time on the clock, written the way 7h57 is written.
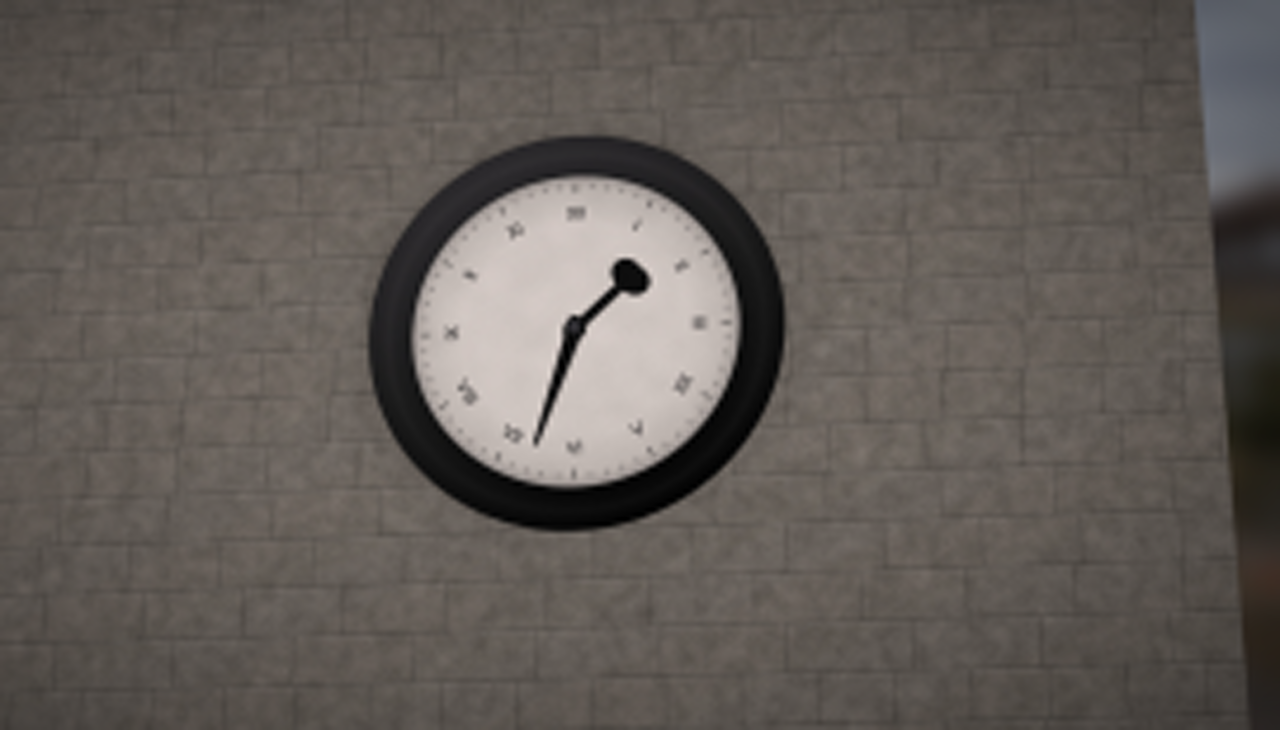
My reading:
1h33
